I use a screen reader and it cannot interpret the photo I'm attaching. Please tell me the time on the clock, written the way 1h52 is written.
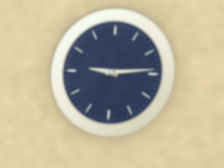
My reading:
9h14
